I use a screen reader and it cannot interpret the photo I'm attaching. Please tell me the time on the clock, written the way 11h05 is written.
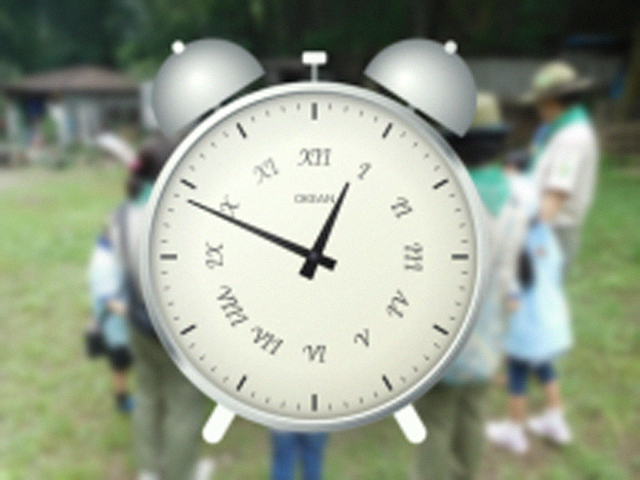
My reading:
12h49
